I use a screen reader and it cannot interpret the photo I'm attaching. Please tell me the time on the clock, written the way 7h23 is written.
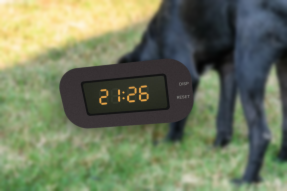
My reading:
21h26
